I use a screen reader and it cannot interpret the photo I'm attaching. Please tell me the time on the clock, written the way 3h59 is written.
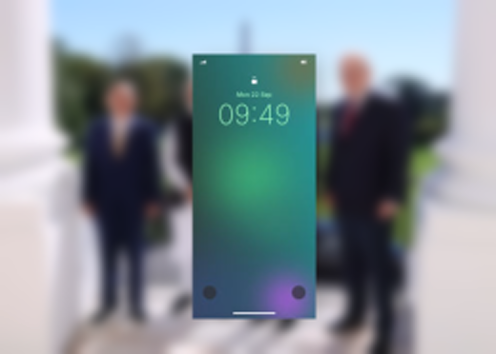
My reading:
9h49
